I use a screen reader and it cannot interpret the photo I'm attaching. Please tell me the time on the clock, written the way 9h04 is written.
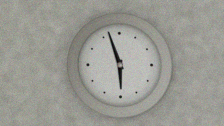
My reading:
5h57
